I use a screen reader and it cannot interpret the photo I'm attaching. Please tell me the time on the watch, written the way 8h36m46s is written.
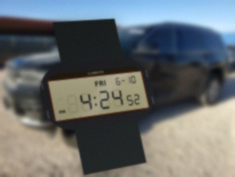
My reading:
4h24m52s
